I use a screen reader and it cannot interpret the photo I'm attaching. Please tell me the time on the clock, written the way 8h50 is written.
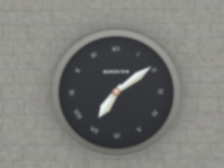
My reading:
7h09
